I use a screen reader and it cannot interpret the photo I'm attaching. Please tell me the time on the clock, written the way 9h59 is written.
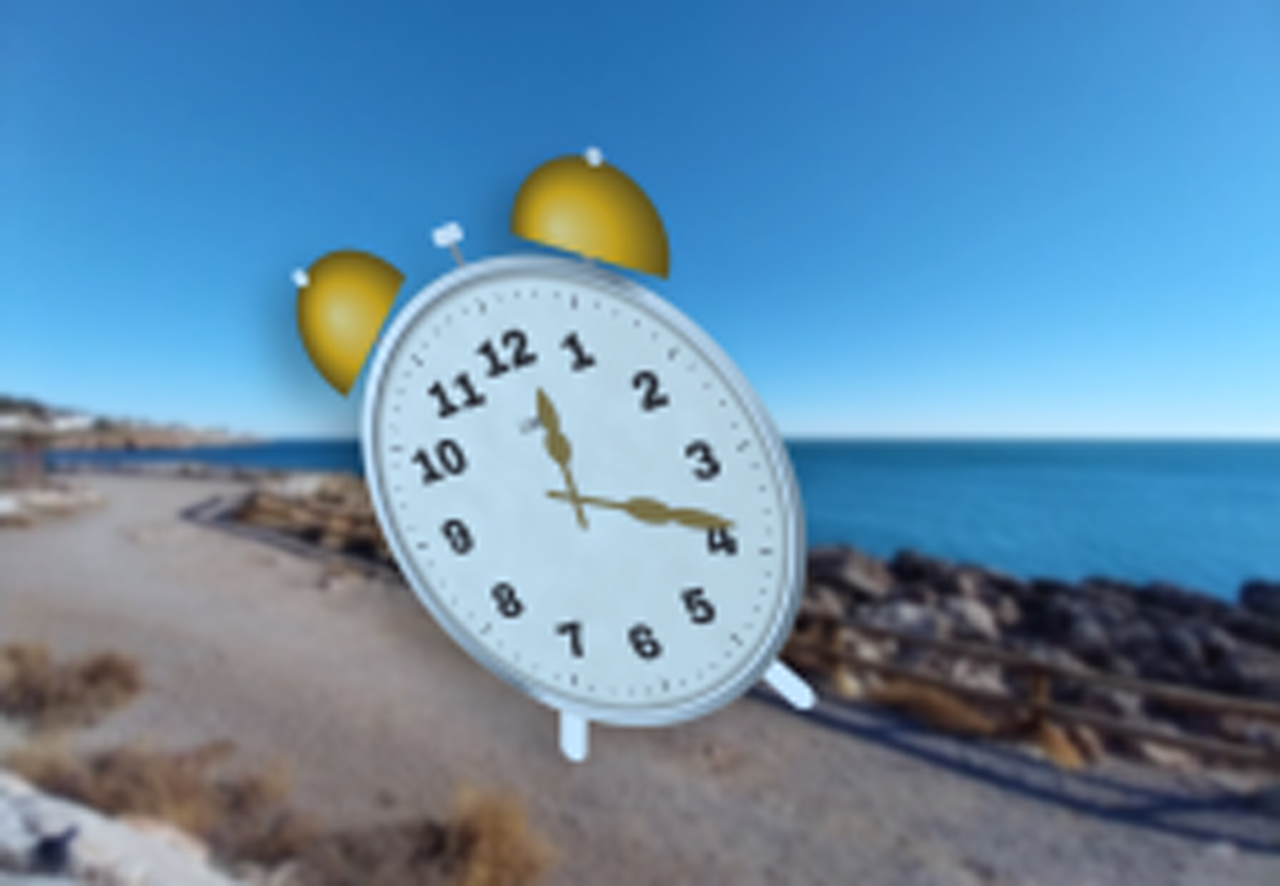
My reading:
12h19
